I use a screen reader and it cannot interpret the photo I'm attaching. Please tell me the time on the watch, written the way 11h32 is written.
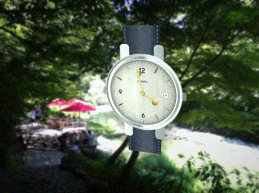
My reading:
3h58
